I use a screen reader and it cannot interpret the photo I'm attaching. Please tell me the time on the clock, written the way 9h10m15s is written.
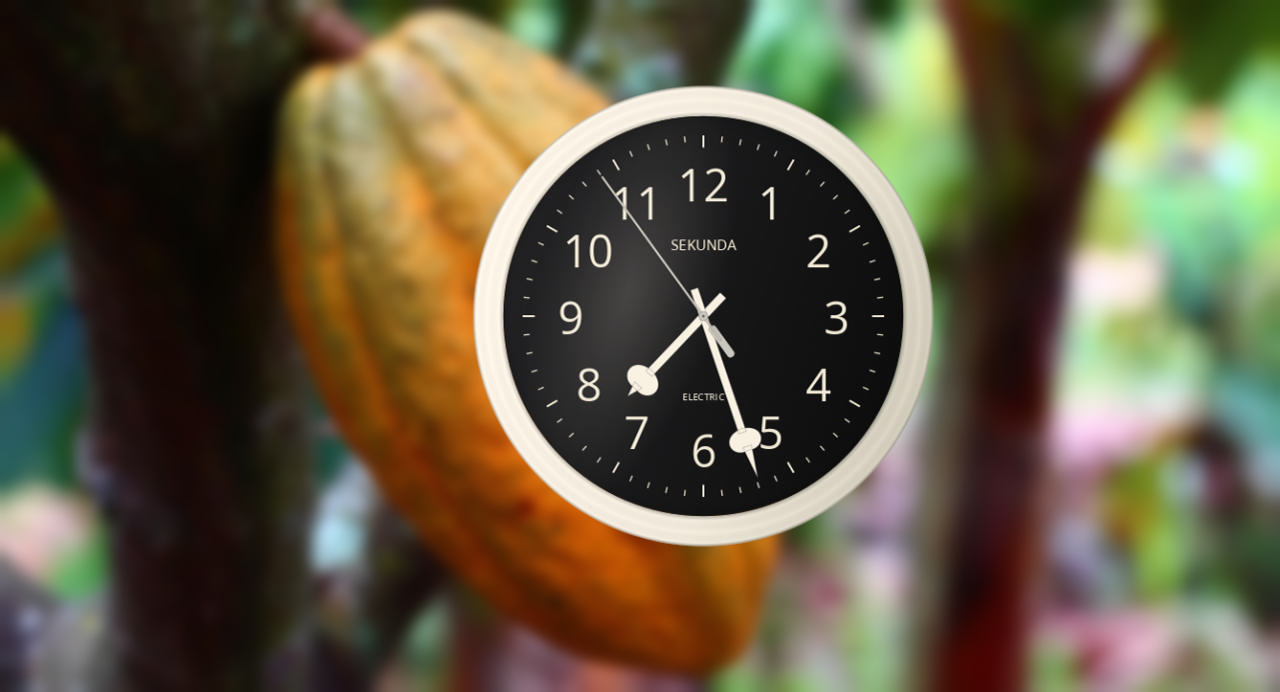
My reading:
7h26m54s
